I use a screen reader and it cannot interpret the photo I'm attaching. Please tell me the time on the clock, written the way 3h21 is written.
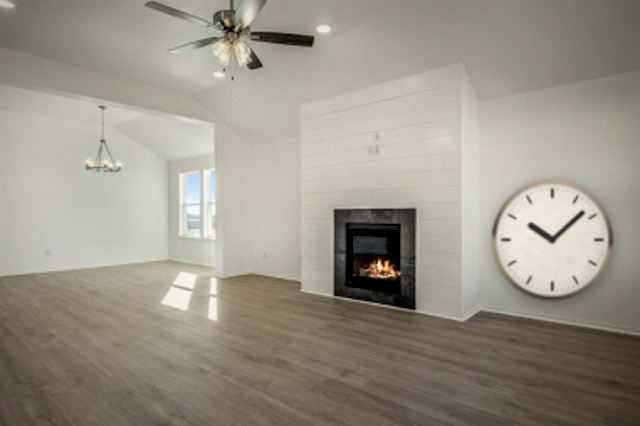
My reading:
10h08
